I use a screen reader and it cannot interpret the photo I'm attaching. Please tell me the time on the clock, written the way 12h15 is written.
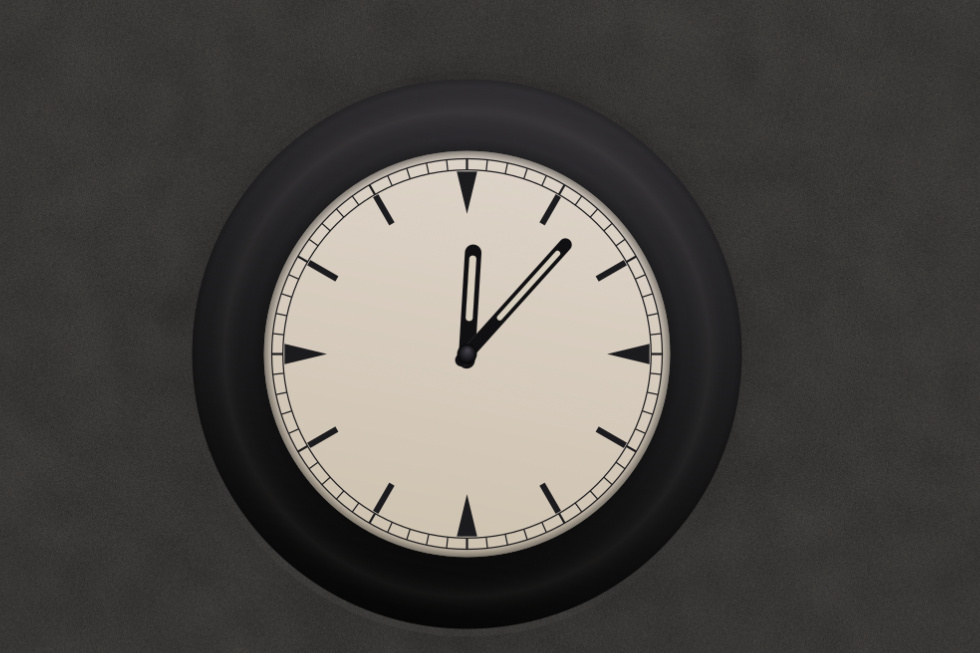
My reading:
12h07
